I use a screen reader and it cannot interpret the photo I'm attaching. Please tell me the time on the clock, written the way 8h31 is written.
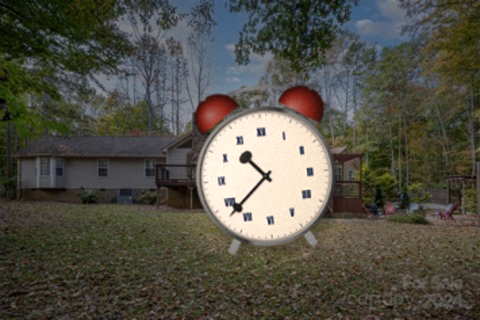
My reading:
10h38
